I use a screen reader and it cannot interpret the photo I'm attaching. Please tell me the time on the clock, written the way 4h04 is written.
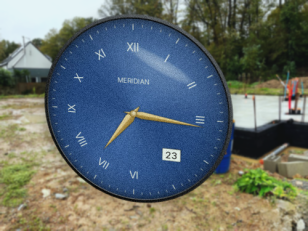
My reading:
7h16
